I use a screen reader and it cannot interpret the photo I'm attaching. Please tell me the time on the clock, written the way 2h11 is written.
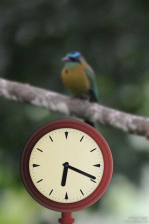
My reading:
6h19
